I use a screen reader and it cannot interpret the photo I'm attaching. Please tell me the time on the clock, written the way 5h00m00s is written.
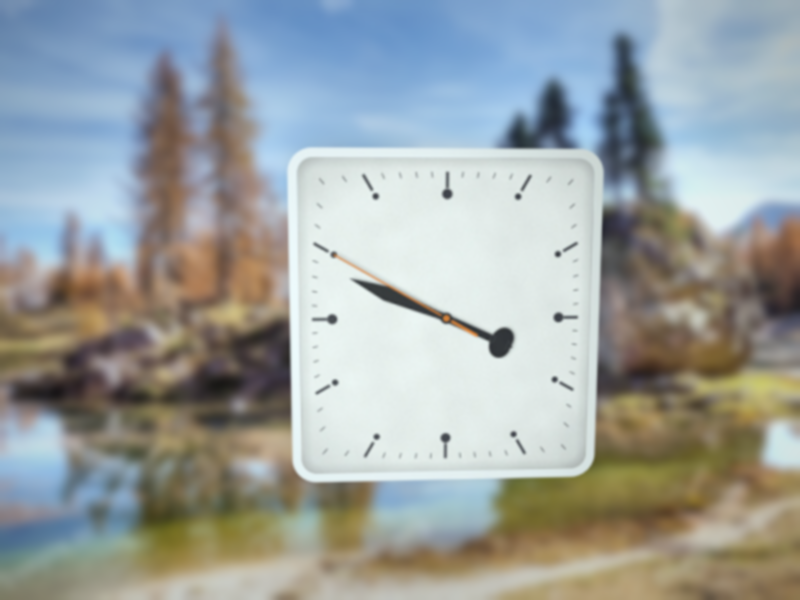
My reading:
3h48m50s
